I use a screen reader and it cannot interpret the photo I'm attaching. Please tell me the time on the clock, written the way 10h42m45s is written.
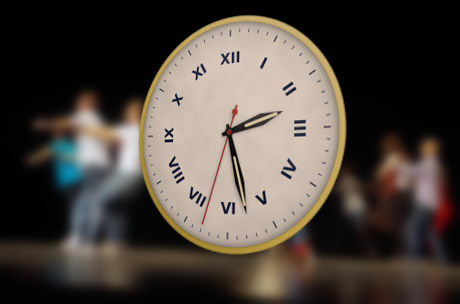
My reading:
2h27m33s
